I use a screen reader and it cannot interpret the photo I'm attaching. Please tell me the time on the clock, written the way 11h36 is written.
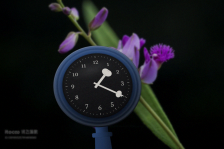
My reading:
1h20
